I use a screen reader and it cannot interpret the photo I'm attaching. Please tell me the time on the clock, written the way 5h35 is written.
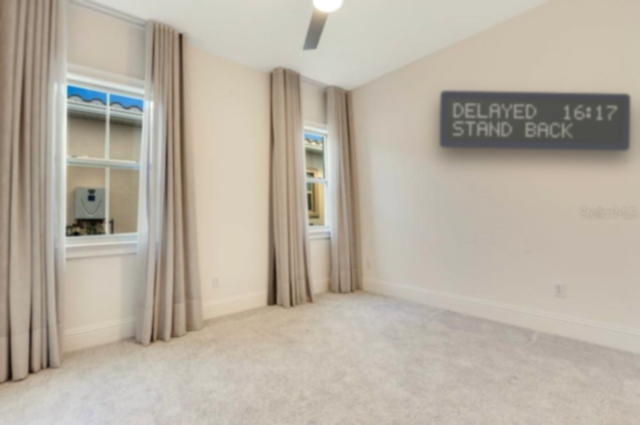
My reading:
16h17
